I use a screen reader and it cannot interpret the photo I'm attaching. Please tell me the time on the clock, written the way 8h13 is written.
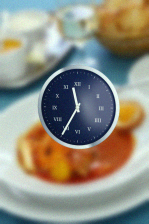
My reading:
11h35
